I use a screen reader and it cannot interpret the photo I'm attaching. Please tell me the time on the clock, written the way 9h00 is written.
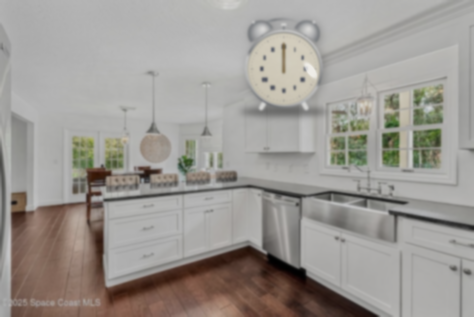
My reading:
12h00
